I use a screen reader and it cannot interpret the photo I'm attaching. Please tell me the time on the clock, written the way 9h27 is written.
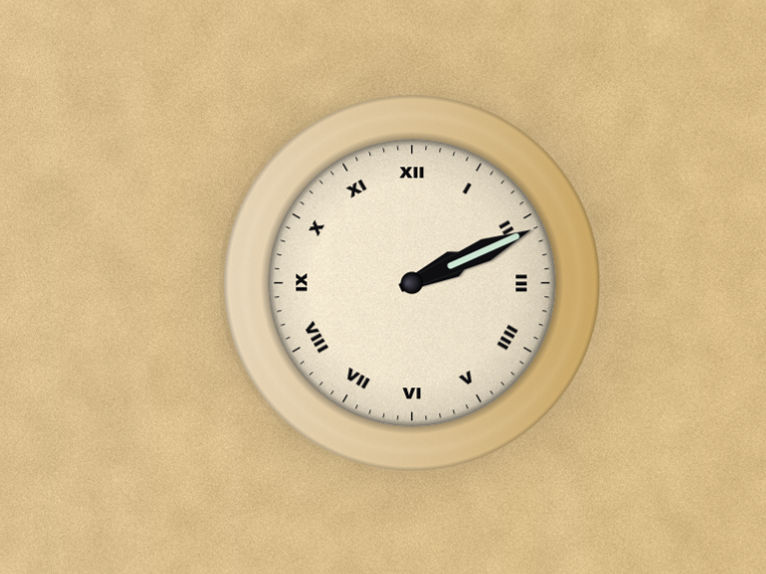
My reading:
2h11
